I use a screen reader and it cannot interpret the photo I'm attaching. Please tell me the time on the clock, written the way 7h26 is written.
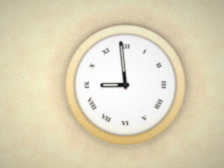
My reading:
8h59
